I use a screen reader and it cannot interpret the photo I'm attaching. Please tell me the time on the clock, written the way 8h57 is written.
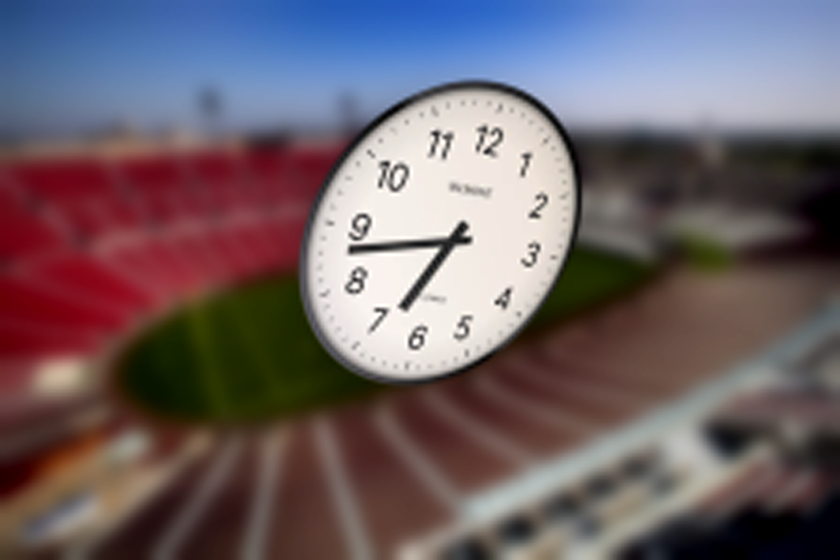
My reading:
6h43
